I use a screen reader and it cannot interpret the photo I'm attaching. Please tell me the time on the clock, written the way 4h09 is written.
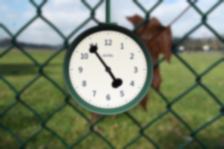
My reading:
4h54
